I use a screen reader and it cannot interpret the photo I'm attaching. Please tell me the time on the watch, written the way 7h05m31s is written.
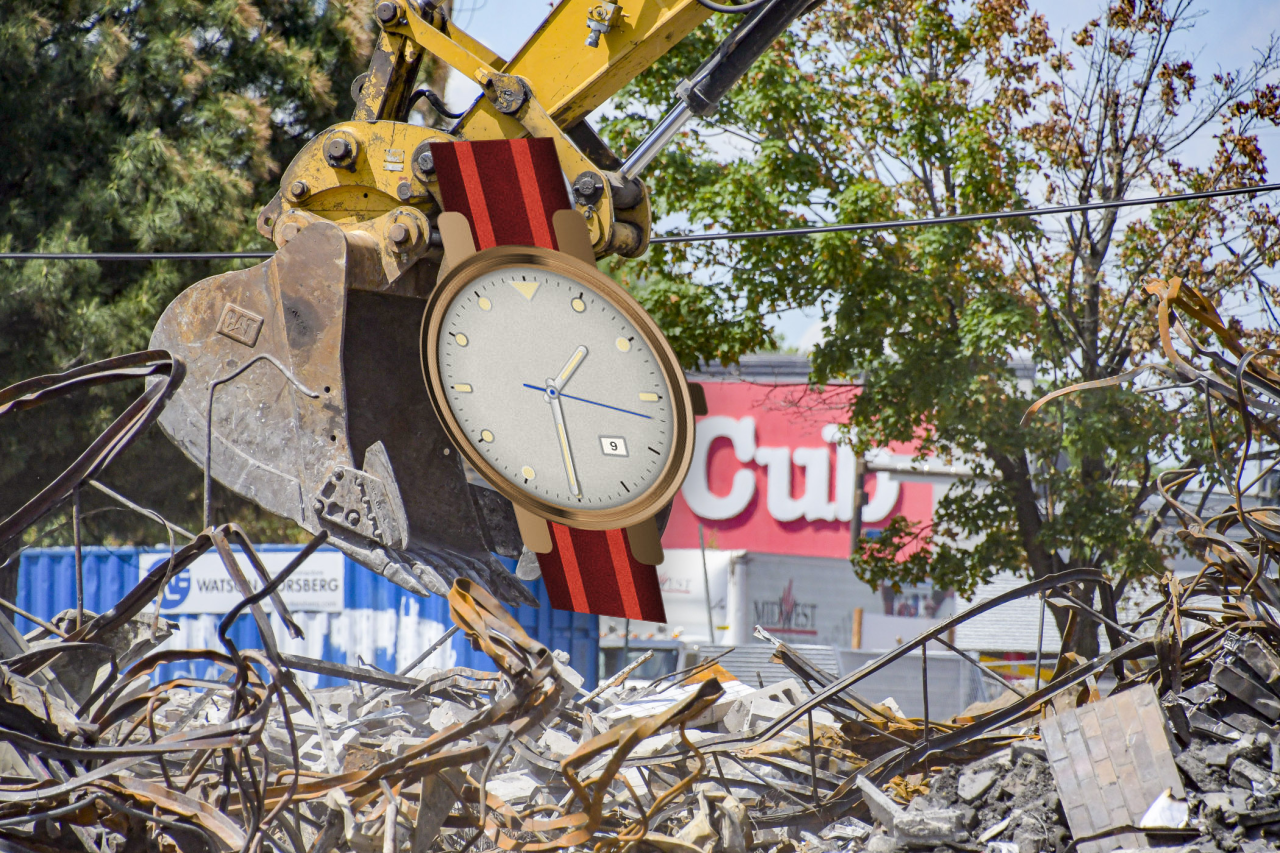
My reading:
1h30m17s
